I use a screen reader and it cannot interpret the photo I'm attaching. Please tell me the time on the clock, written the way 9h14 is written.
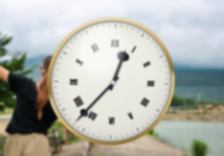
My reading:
12h37
